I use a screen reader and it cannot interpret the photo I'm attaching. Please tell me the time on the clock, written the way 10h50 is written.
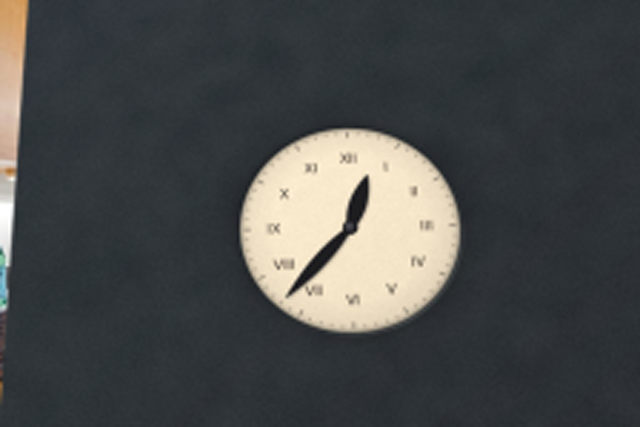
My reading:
12h37
